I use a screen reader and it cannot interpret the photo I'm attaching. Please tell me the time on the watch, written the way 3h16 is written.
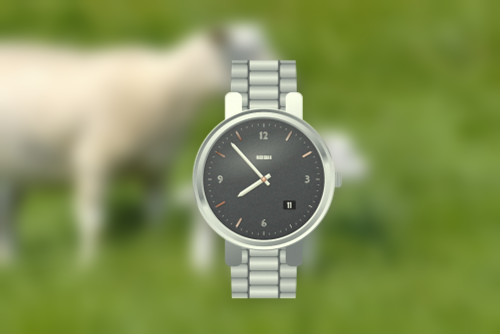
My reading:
7h53
